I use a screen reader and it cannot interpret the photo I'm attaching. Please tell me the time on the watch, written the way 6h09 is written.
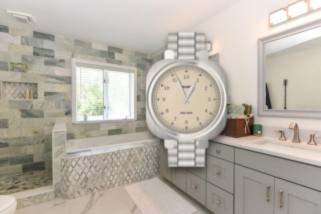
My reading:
12h56
